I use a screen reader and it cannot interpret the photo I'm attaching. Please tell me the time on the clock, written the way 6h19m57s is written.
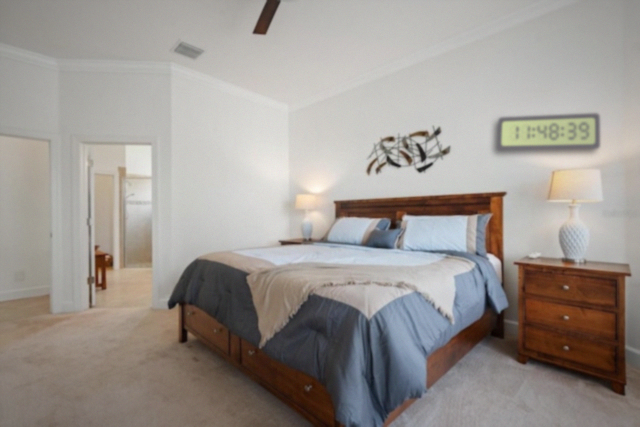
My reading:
11h48m39s
